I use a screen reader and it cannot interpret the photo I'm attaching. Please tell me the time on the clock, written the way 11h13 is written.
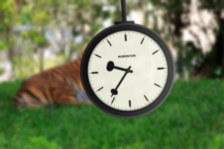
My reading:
9h36
